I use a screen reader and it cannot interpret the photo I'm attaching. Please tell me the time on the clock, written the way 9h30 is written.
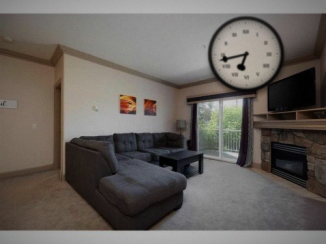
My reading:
6h43
